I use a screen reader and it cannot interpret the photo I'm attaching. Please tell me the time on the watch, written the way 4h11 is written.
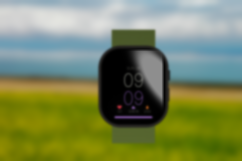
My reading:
9h09
